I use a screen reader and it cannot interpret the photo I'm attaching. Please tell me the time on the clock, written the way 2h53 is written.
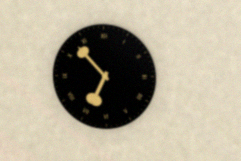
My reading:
6h53
